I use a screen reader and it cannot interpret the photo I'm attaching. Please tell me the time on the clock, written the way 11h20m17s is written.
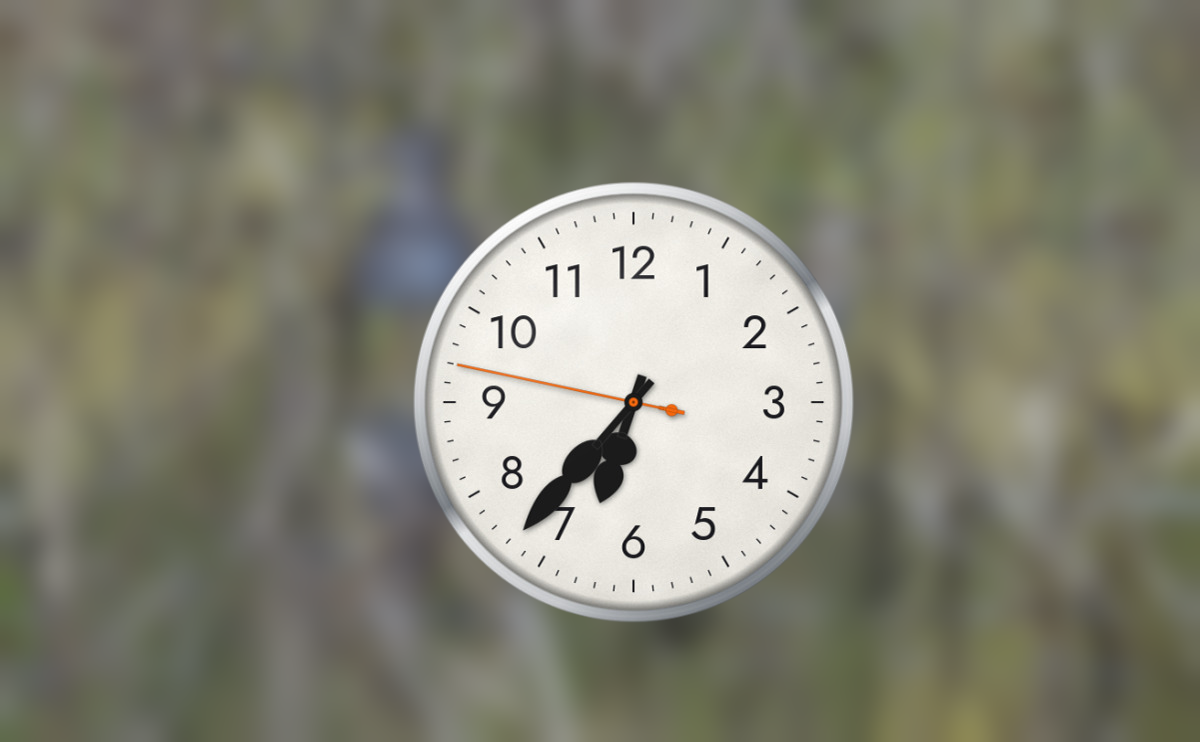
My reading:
6h36m47s
